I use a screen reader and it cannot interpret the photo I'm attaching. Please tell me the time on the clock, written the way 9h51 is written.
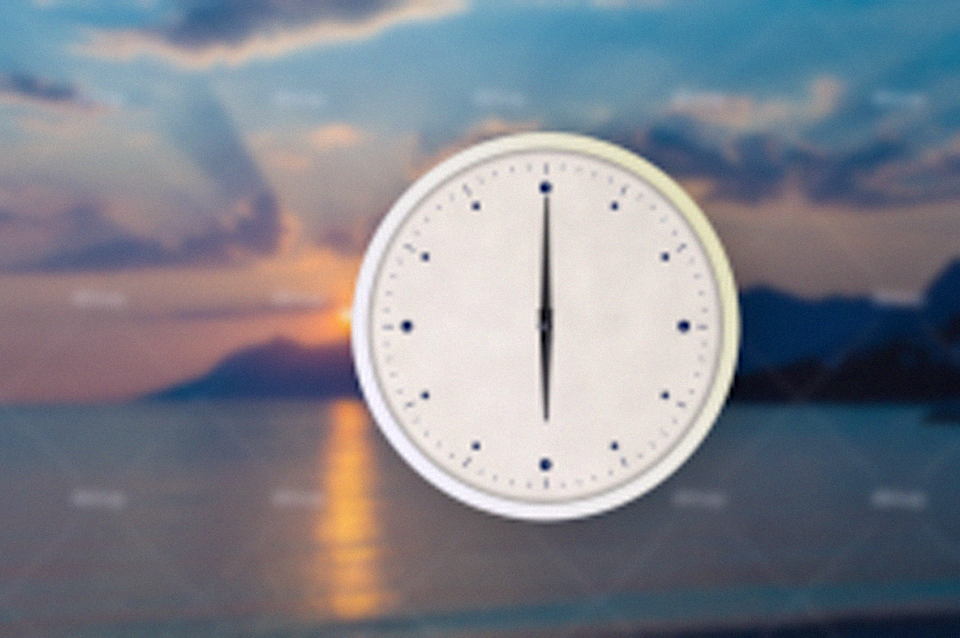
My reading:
6h00
